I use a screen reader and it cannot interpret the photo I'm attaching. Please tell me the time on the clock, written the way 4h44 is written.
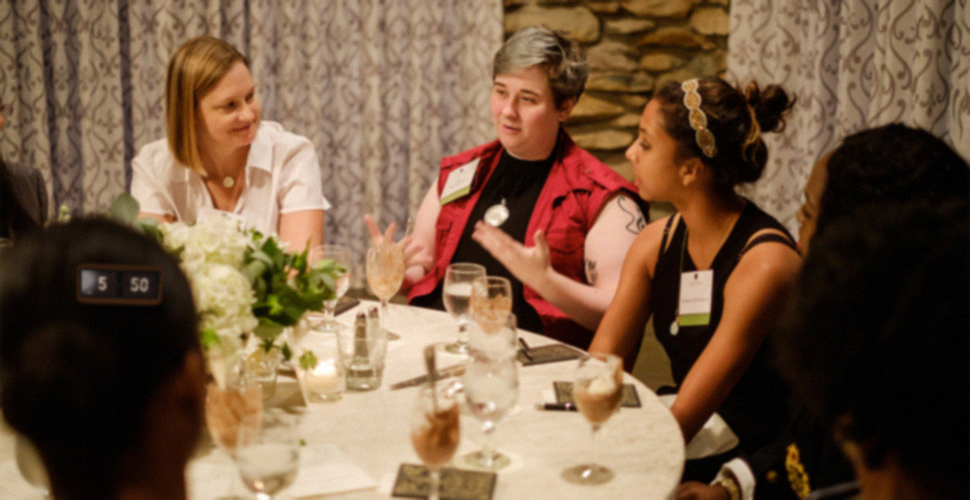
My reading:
5h50
